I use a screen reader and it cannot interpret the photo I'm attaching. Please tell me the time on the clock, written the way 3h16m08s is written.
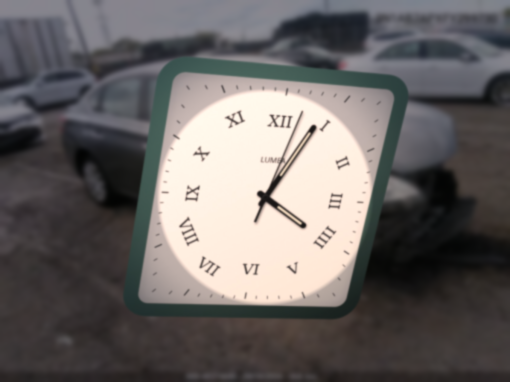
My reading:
4h04m02s
